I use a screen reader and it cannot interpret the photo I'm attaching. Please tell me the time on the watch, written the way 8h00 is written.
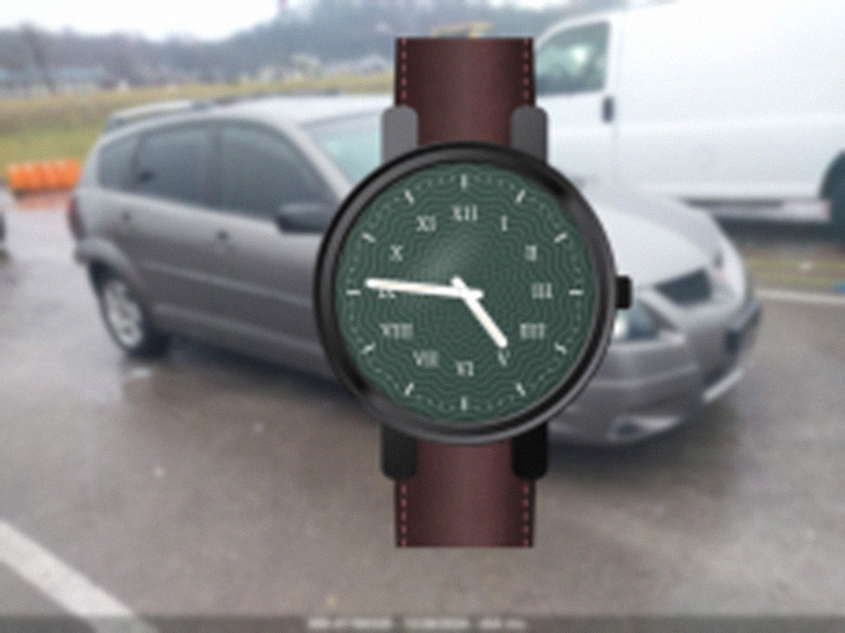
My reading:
4h46
